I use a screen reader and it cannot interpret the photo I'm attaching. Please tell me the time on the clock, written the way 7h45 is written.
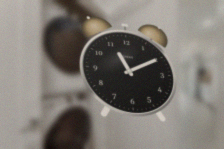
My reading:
11h10
